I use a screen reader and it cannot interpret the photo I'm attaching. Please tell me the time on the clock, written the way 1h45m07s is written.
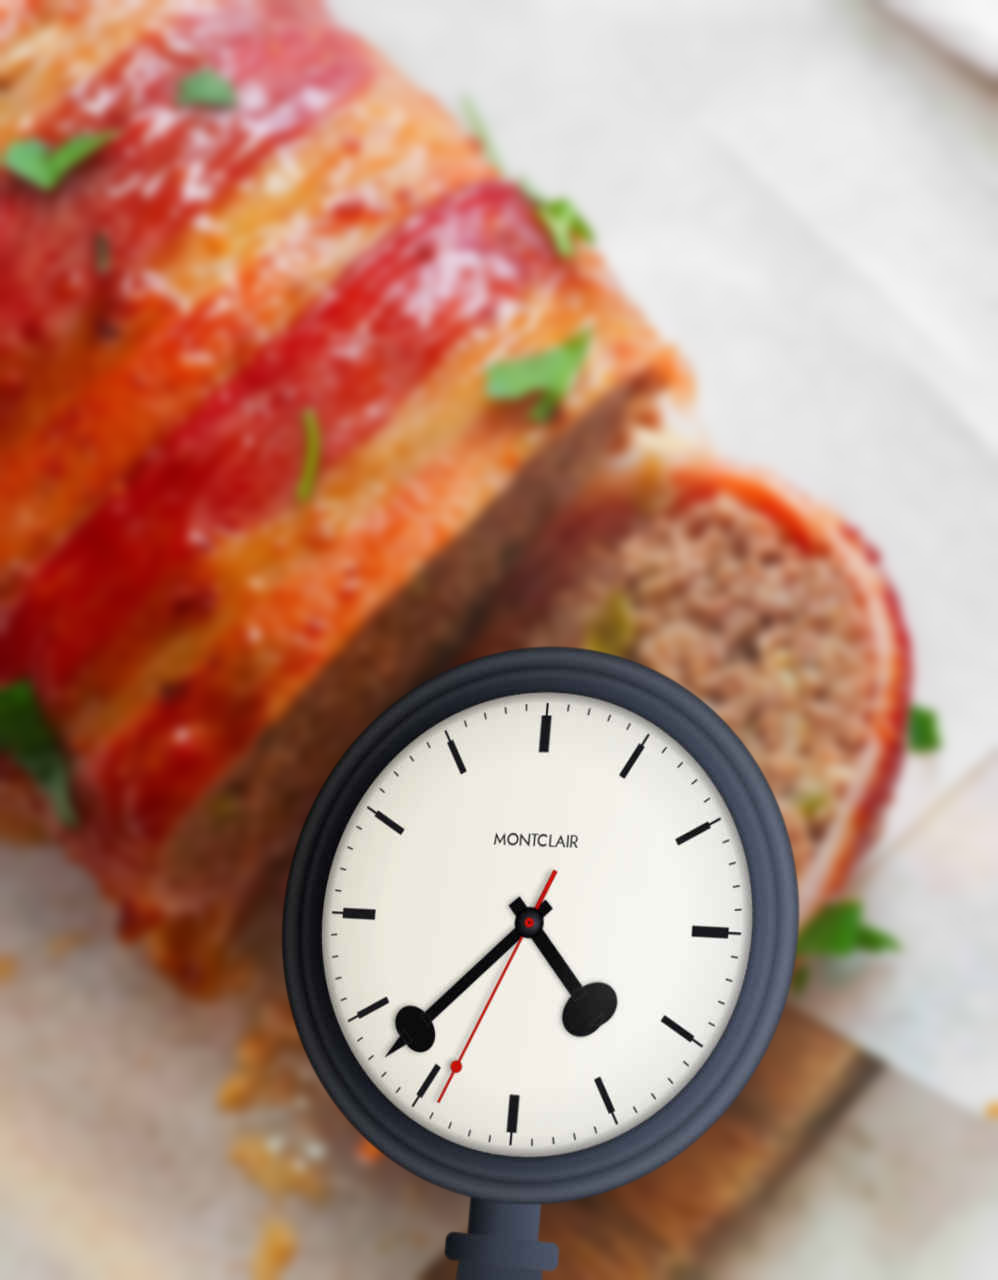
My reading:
4h37m34s
